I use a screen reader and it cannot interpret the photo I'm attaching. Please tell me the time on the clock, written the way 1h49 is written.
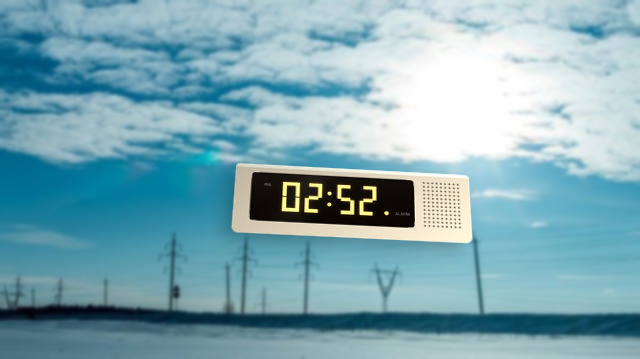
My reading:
2h52
